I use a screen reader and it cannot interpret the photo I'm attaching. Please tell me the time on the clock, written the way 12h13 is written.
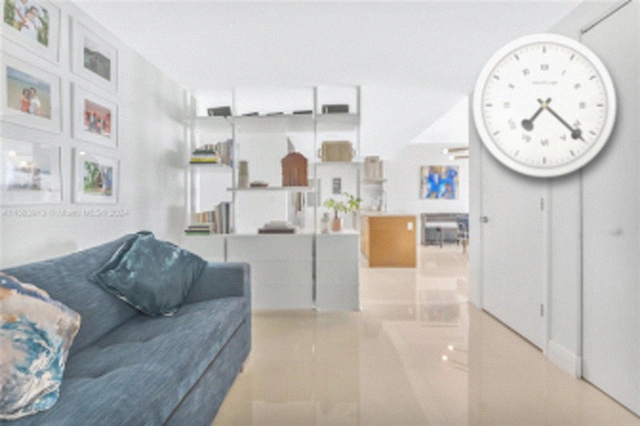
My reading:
7h22
